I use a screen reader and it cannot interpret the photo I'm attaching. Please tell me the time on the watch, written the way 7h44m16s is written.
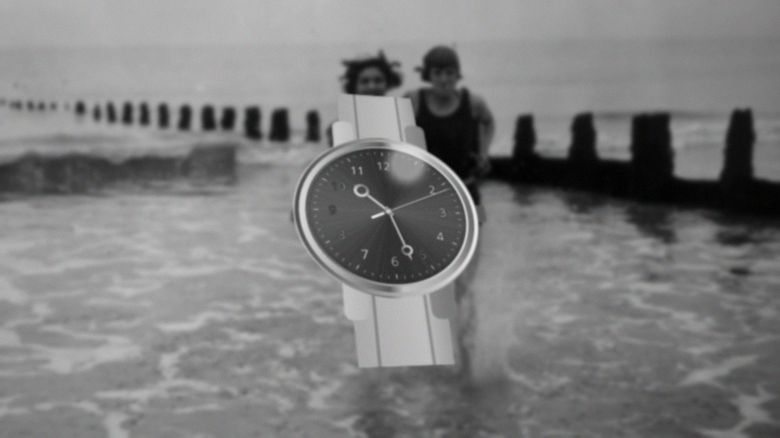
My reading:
10h27m11s
